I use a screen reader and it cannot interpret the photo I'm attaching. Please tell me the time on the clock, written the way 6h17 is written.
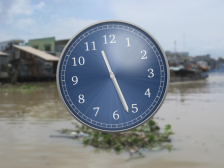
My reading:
11h27
